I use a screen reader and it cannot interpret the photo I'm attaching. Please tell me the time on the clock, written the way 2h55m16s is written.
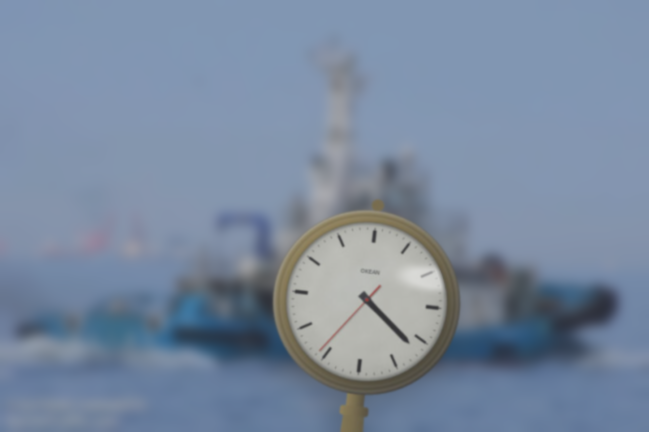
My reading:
4h21m36s
